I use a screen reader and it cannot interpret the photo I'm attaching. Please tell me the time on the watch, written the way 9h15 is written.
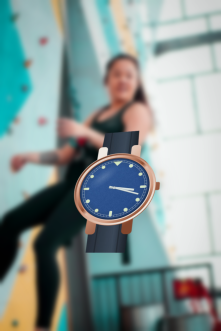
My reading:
3h18
